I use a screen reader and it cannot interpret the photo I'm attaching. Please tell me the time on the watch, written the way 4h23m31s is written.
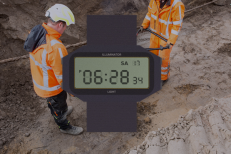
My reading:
6h28m34s
